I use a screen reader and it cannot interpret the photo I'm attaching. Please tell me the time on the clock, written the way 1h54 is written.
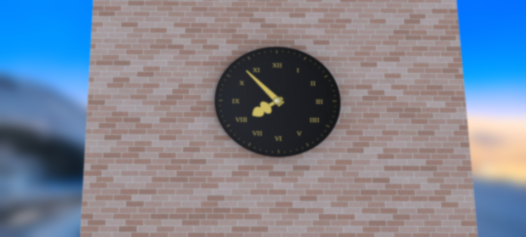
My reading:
7h53
